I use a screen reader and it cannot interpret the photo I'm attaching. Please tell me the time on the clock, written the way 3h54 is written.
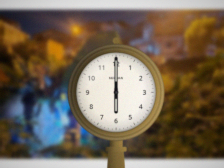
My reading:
6h00
